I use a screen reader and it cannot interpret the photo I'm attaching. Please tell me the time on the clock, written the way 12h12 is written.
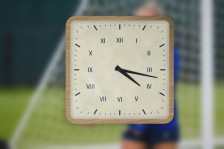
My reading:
4h17
